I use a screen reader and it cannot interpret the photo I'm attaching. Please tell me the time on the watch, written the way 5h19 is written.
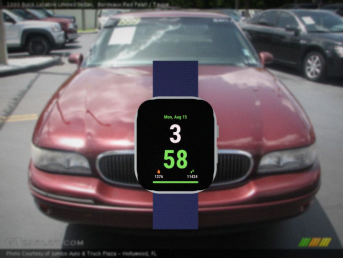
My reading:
3h58
